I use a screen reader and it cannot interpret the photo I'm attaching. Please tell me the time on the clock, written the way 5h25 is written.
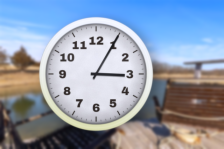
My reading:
3h05
